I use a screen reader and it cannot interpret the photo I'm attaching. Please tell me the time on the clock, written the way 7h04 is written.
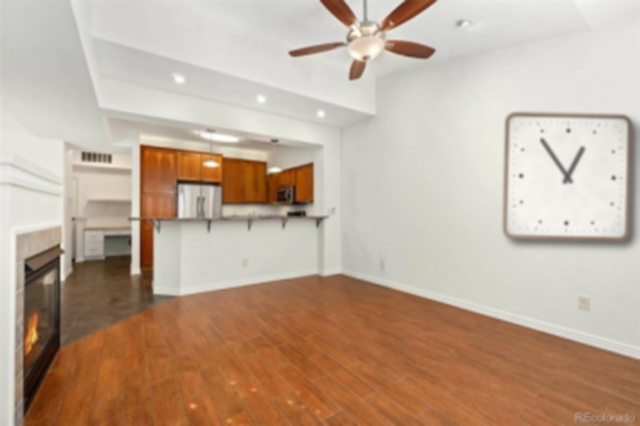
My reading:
12h54
